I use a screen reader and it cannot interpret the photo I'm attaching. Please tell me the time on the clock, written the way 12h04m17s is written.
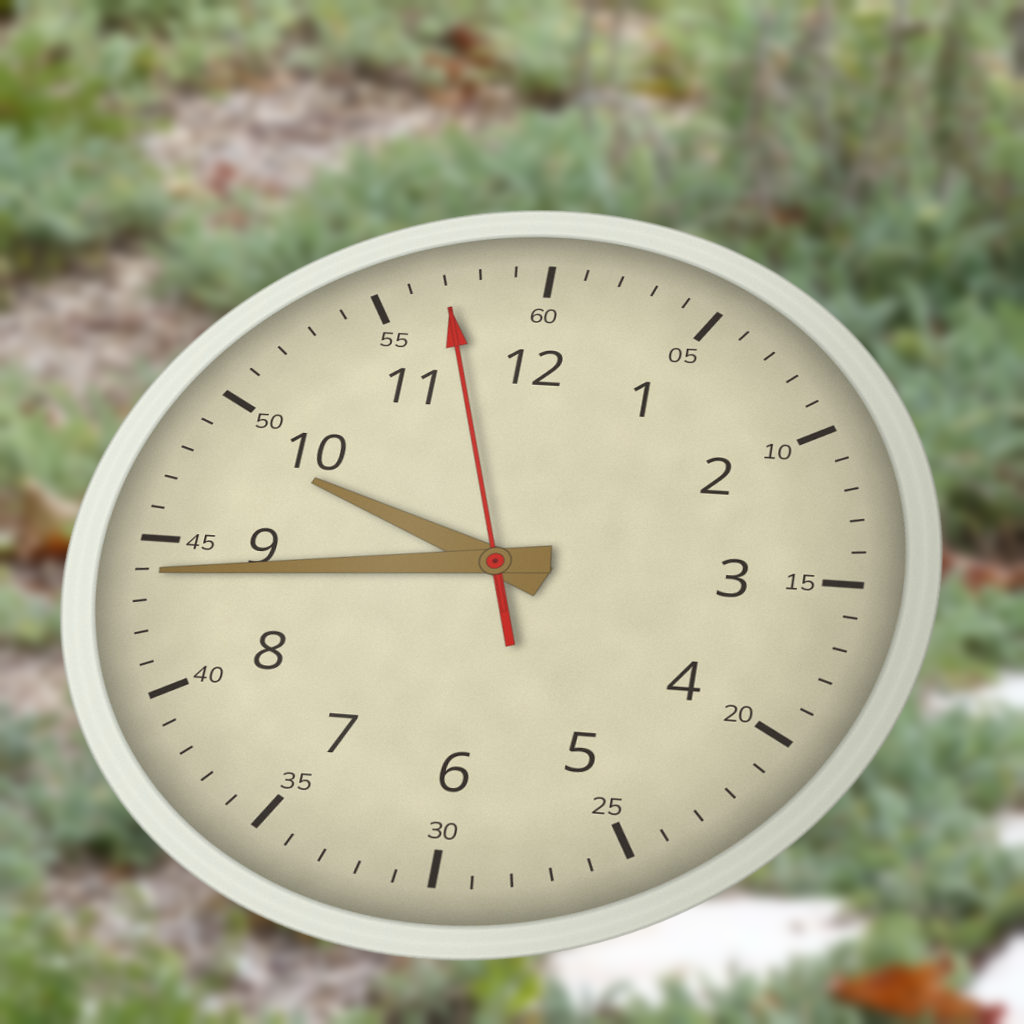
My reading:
9h43m57s
